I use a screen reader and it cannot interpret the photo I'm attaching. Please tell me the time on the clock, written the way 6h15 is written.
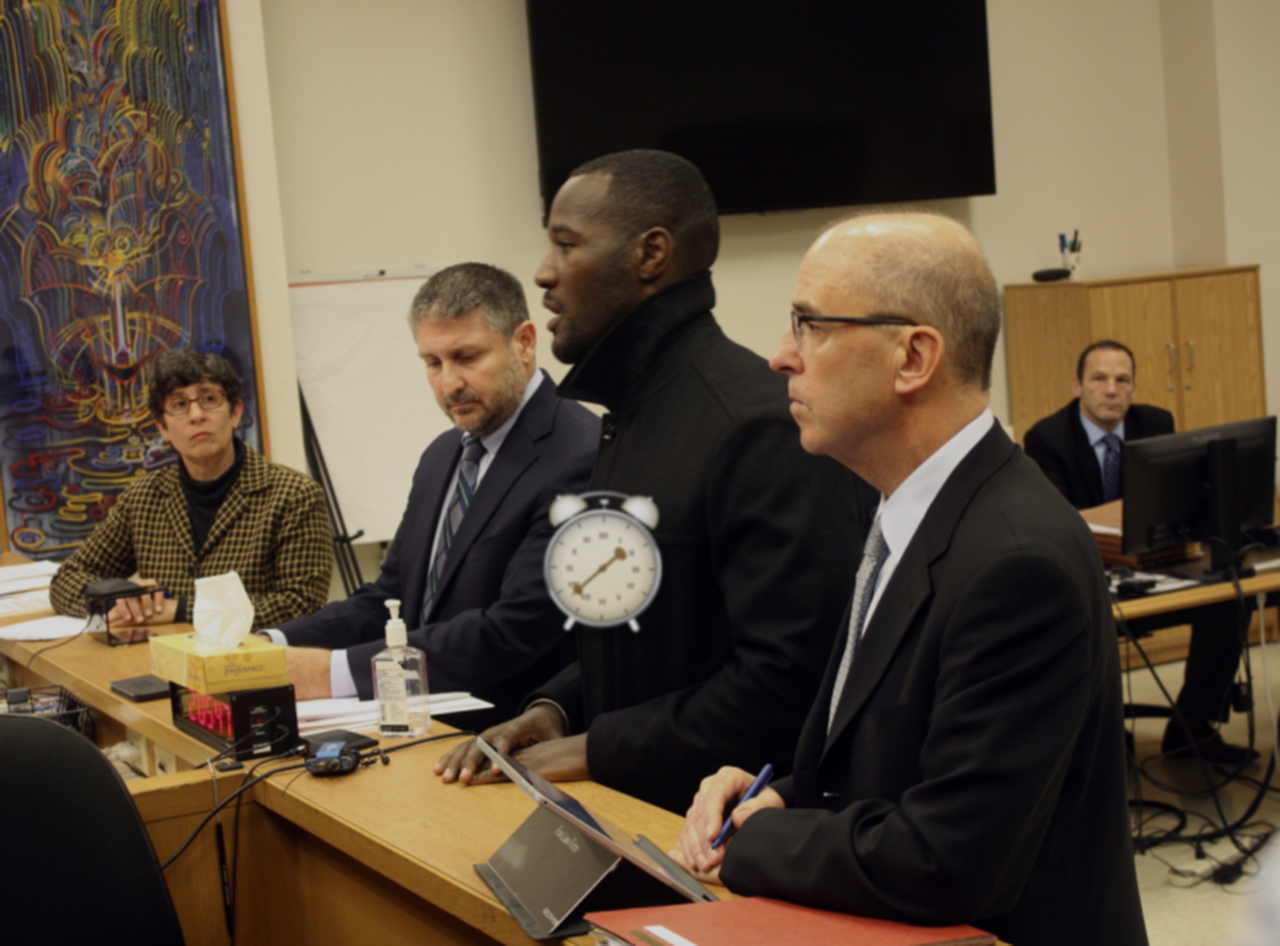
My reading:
1h38
